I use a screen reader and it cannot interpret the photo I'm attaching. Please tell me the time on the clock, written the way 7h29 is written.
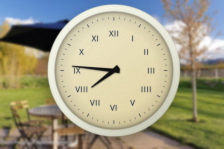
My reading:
7h46
